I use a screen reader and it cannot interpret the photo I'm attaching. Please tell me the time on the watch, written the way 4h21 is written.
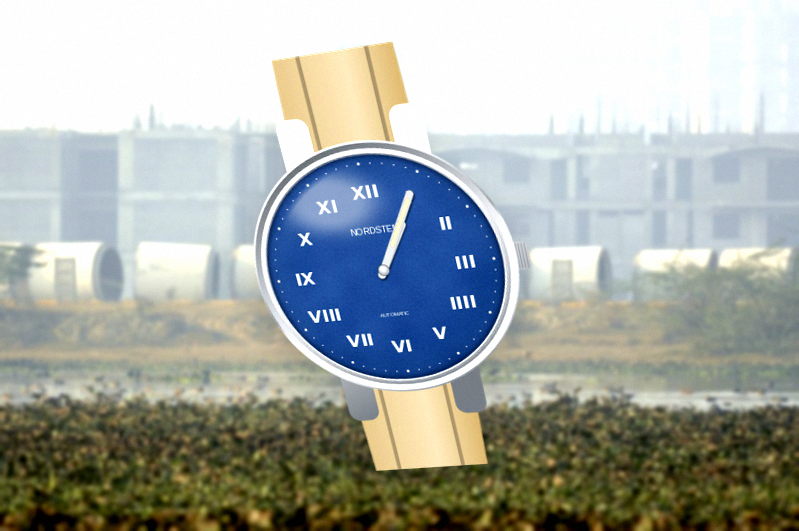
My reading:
1h05
